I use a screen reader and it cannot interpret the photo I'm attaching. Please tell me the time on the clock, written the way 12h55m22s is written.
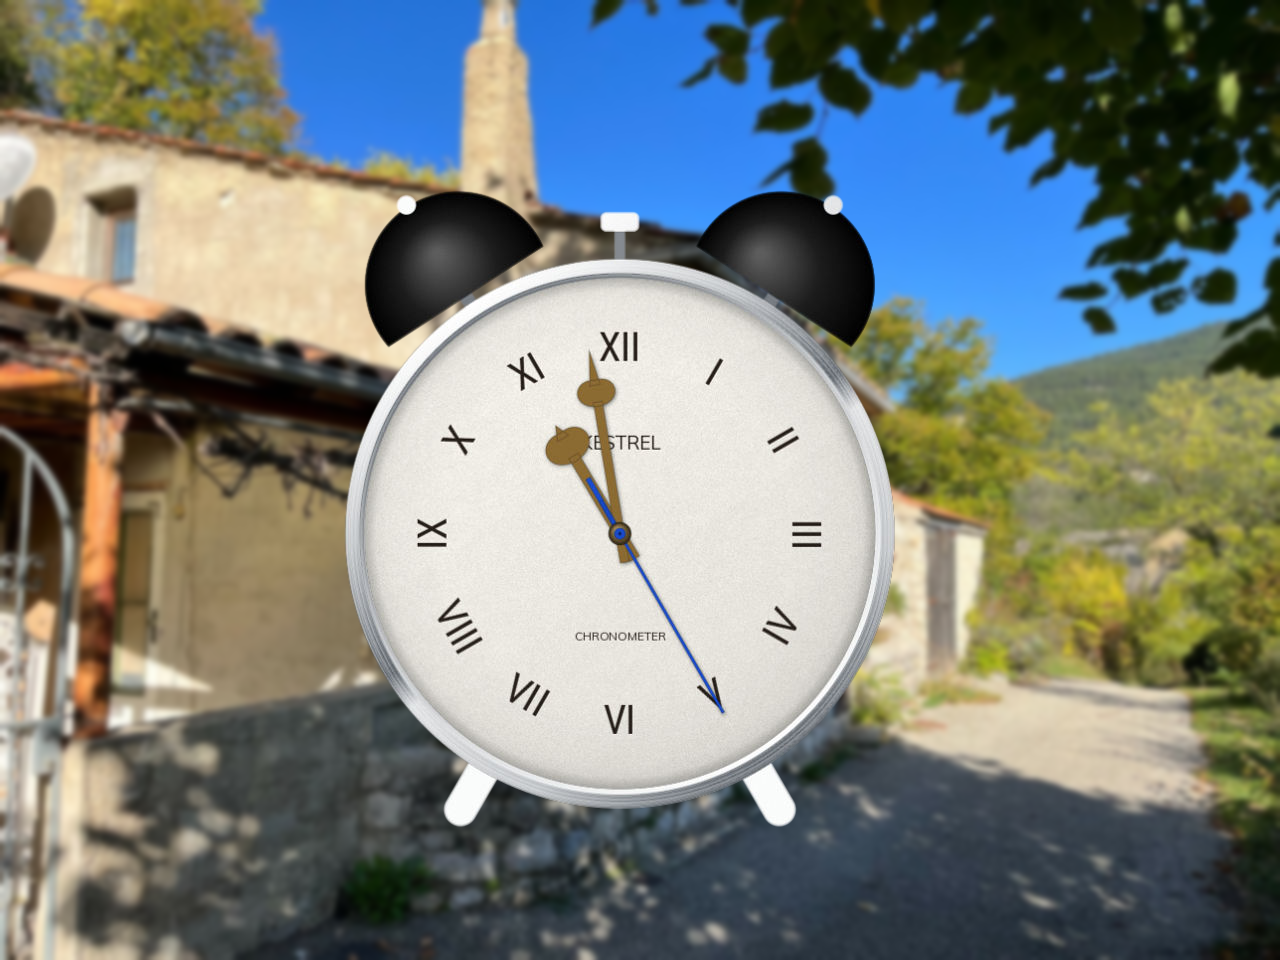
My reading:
10h58m25s
